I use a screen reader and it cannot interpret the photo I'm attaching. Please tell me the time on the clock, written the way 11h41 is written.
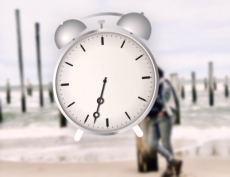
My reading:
6h33
